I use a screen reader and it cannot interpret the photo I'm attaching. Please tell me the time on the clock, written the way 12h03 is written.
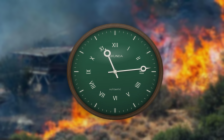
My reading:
11h14
